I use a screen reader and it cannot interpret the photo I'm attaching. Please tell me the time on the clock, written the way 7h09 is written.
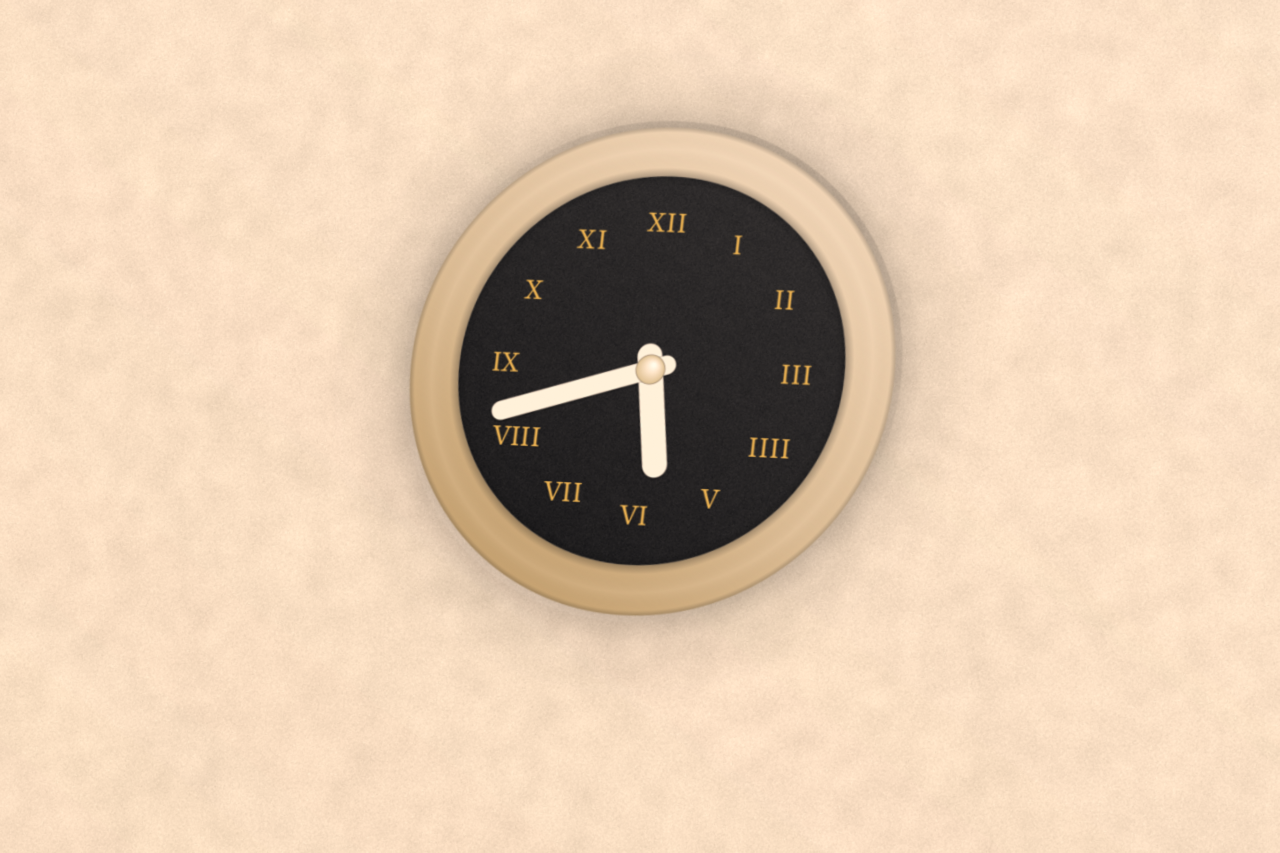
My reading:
5h42
